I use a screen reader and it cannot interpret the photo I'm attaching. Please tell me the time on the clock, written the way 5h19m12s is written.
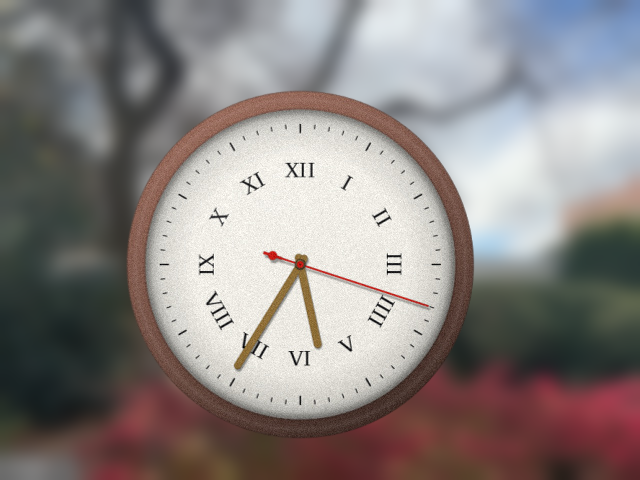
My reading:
5h35m18s
